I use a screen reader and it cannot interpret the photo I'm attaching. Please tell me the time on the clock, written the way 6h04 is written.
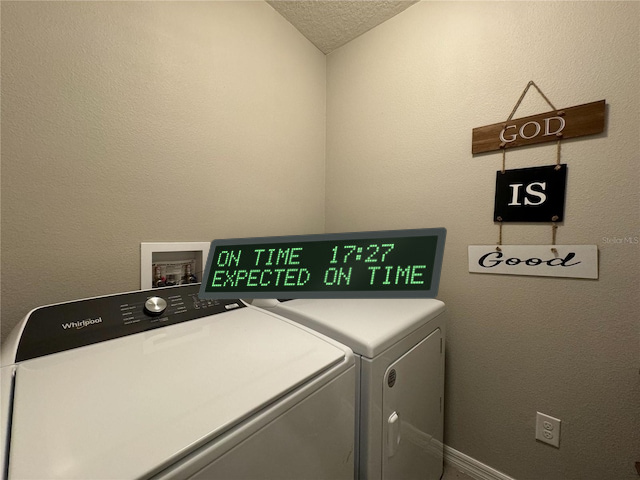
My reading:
17h27
